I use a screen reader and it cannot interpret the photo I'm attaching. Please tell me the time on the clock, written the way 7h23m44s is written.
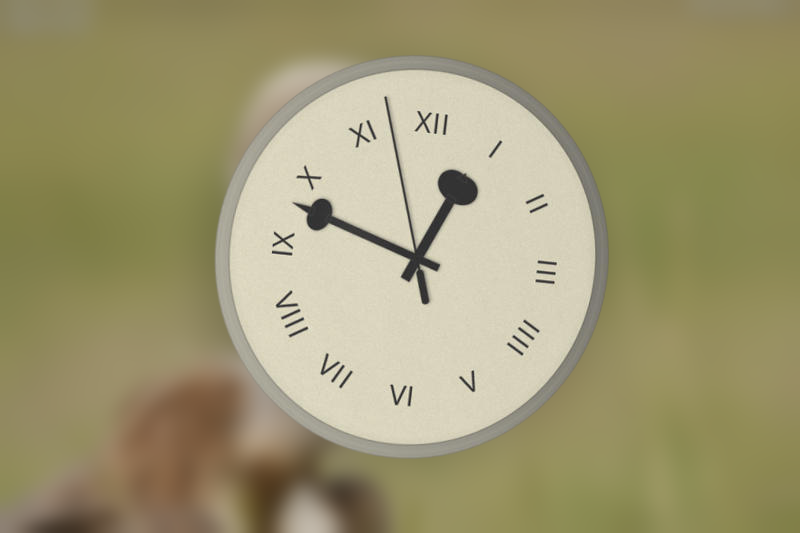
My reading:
12h47m57s
